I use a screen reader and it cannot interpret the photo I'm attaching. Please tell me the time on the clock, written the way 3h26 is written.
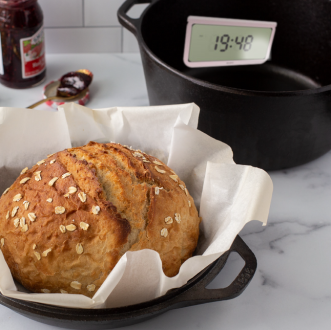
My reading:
19h48
